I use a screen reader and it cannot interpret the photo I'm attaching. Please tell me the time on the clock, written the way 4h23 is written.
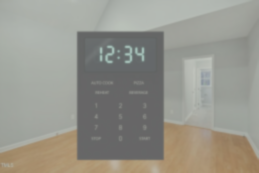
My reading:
12h34
